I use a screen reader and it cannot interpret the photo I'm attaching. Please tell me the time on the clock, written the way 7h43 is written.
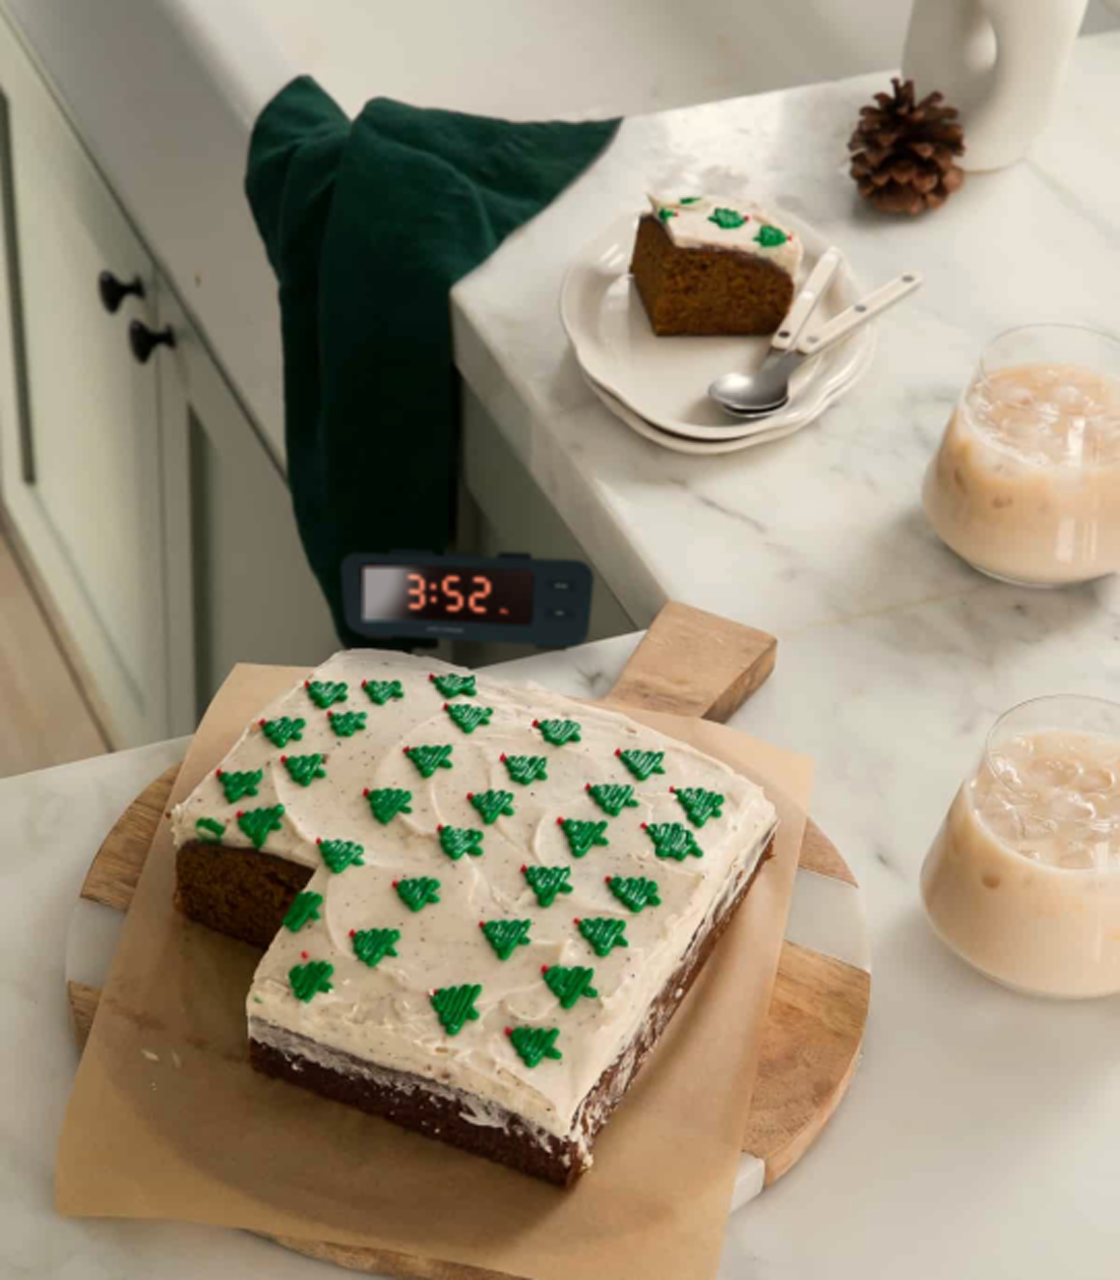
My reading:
3h52
